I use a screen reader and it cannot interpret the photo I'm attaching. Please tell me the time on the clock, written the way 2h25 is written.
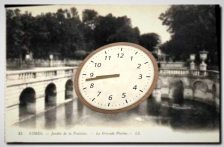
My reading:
8h43
